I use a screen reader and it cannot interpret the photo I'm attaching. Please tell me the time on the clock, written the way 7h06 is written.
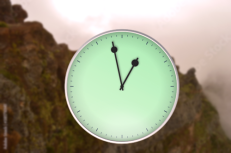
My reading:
12h58
